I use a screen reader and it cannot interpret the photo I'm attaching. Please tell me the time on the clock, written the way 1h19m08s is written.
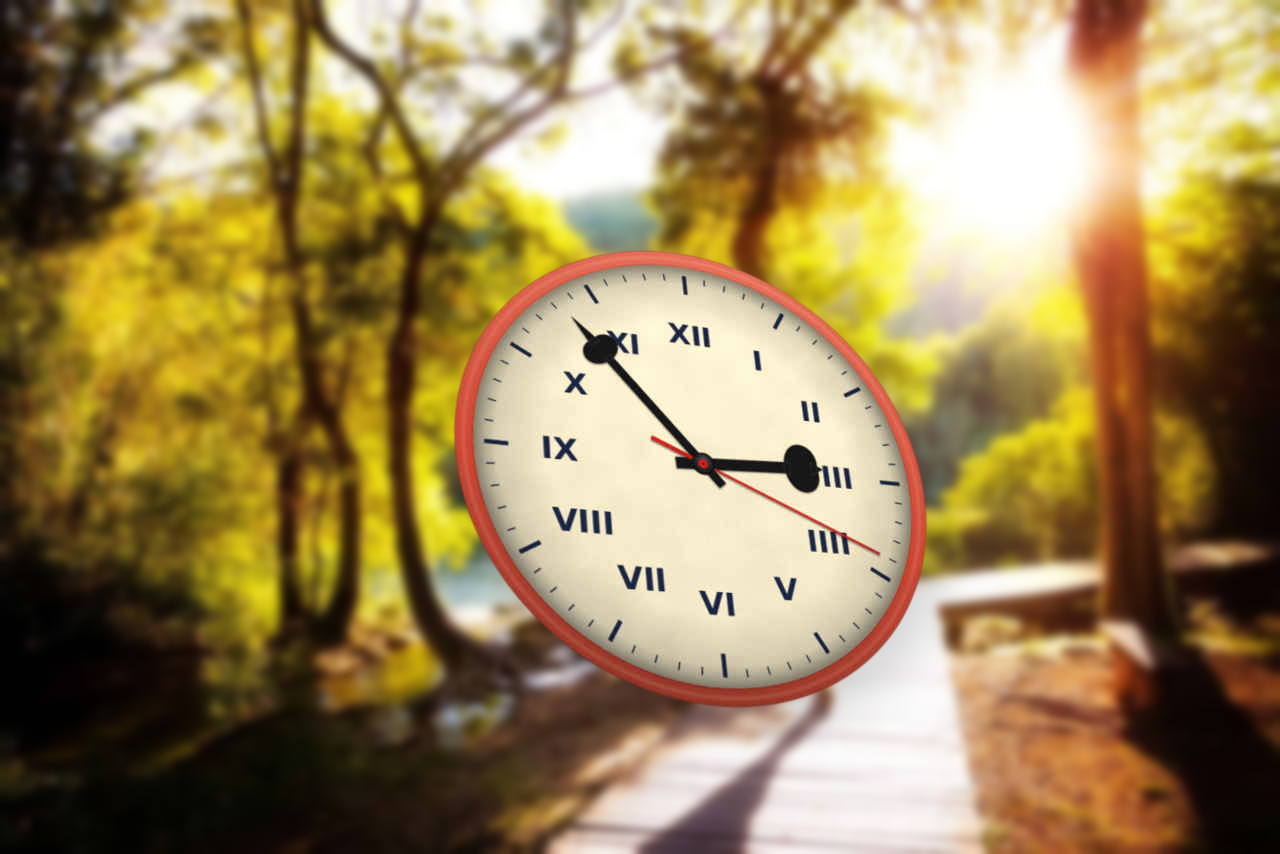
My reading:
2h53m19s
